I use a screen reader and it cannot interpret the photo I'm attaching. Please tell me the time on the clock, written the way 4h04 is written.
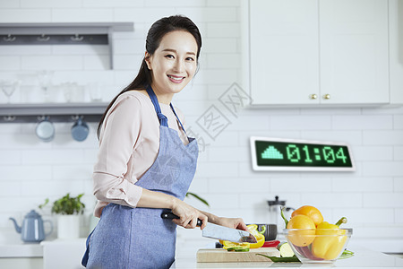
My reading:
1h04
